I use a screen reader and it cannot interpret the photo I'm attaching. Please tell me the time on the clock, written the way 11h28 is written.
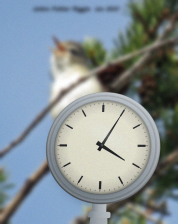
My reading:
4h05
